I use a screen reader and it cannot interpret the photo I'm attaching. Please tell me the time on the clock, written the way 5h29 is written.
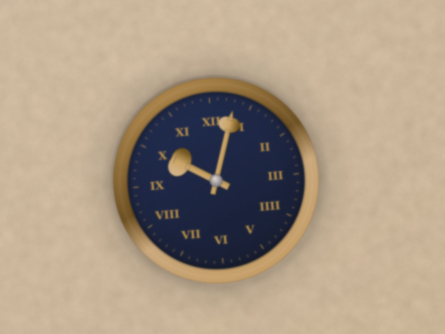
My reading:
10h03
